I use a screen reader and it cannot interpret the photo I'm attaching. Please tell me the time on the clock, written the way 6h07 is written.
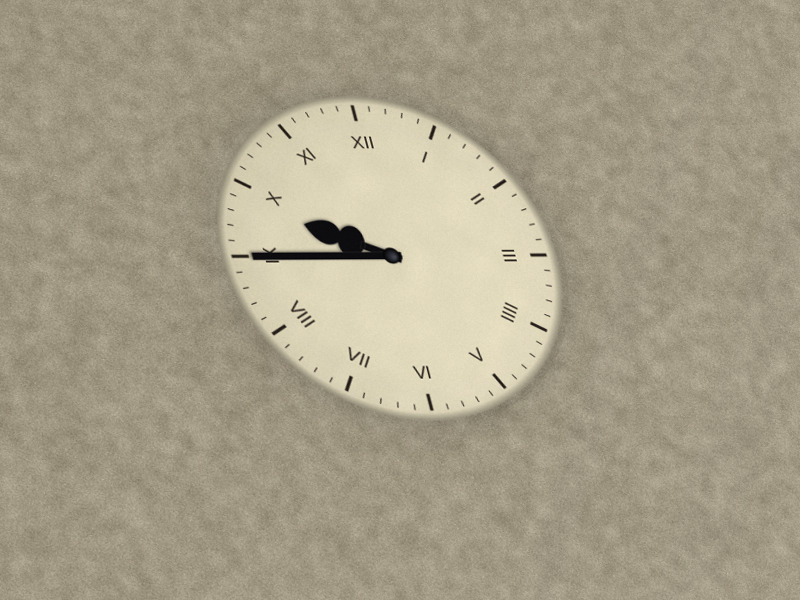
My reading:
9h45
